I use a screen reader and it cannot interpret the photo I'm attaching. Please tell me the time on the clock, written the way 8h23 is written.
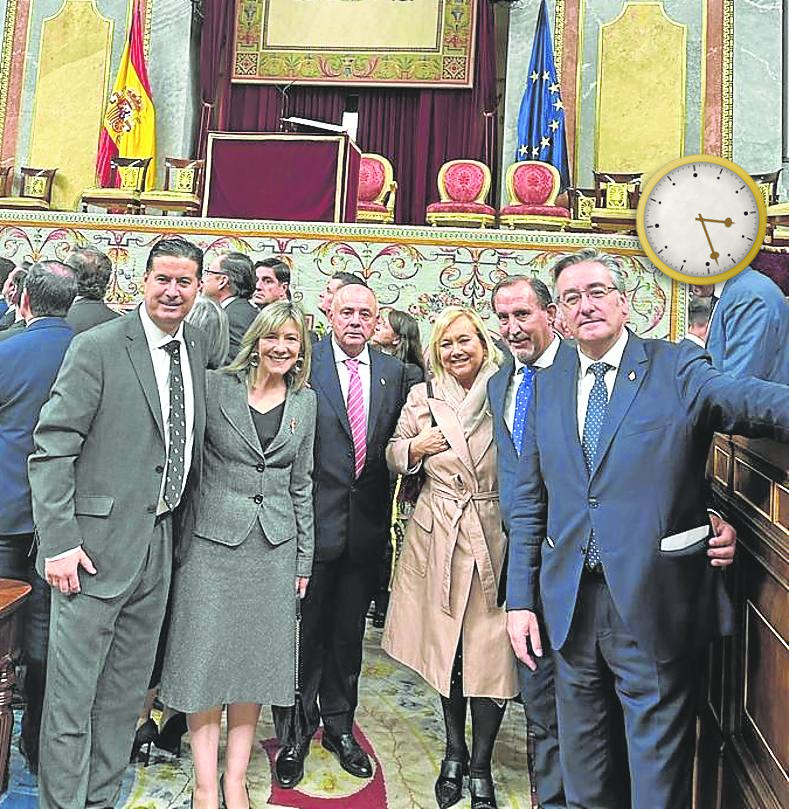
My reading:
3h28
